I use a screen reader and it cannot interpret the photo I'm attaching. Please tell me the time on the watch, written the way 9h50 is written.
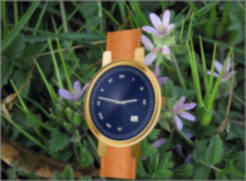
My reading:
2h47
